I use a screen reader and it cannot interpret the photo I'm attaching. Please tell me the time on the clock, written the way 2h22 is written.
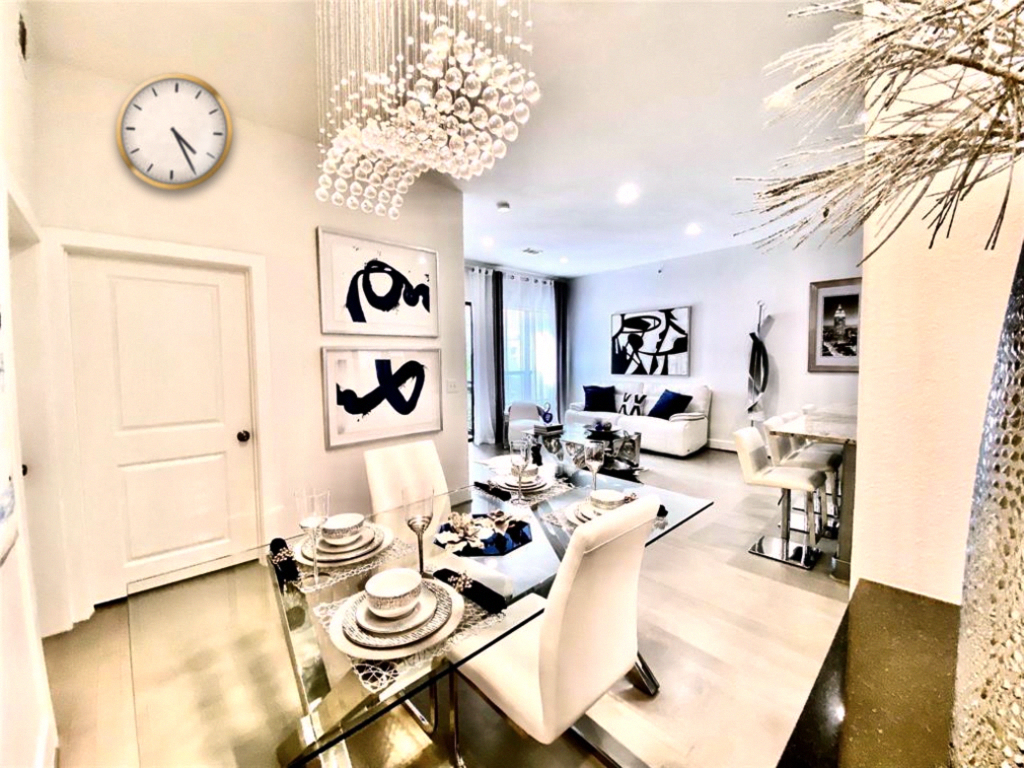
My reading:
4h25
